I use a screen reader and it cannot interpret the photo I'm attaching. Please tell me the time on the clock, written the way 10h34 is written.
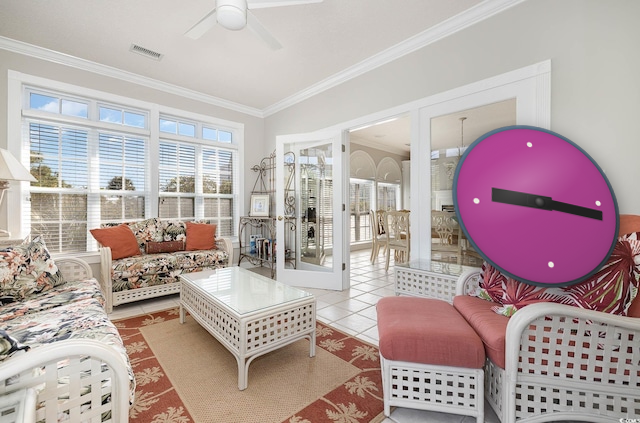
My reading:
9h17
